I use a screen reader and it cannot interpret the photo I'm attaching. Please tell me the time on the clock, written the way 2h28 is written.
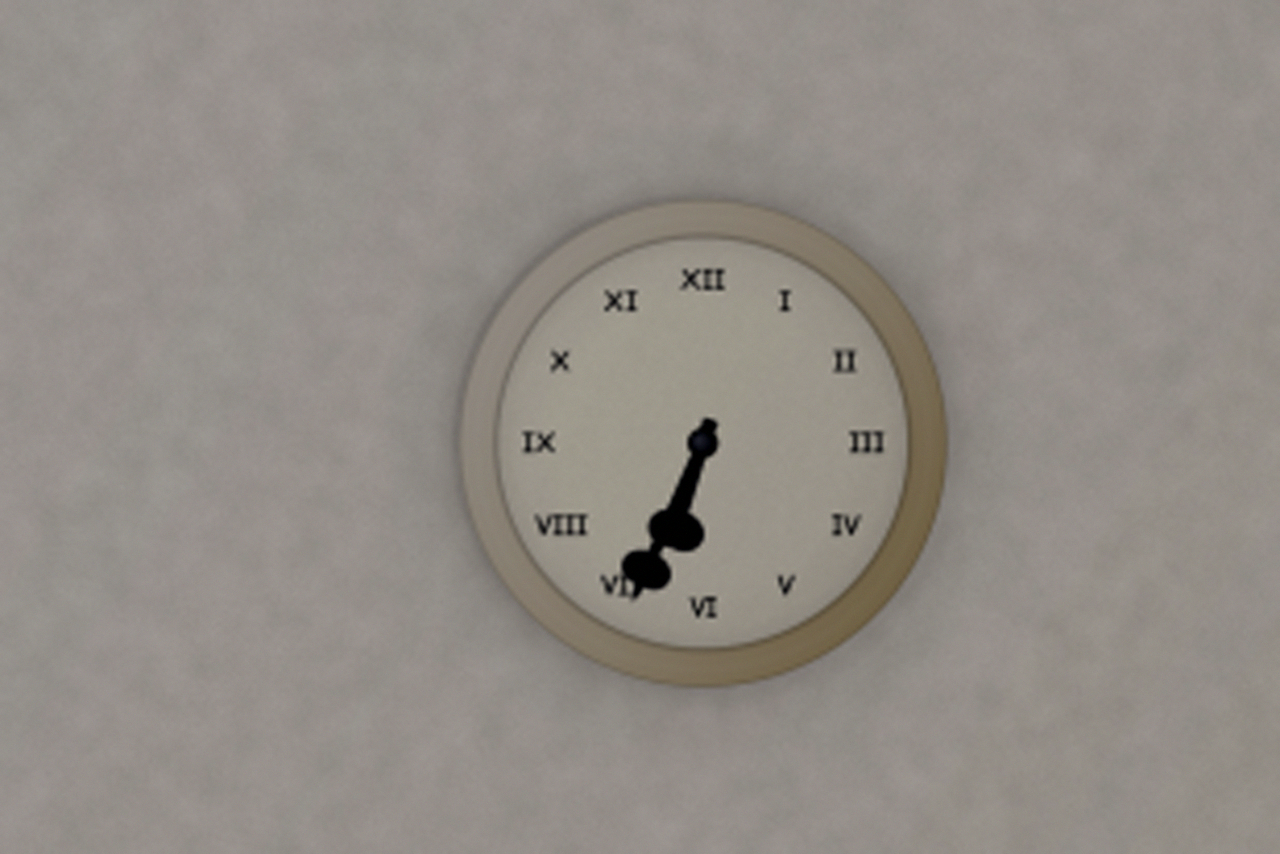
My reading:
6h34
